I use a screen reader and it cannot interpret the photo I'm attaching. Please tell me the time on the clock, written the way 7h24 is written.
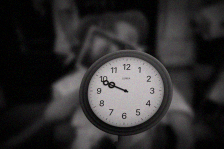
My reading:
9h49
